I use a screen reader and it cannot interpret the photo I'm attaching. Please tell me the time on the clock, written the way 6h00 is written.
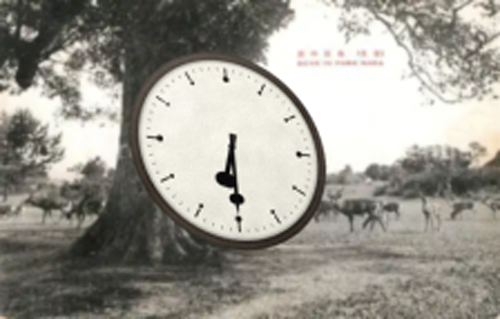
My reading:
6h30
